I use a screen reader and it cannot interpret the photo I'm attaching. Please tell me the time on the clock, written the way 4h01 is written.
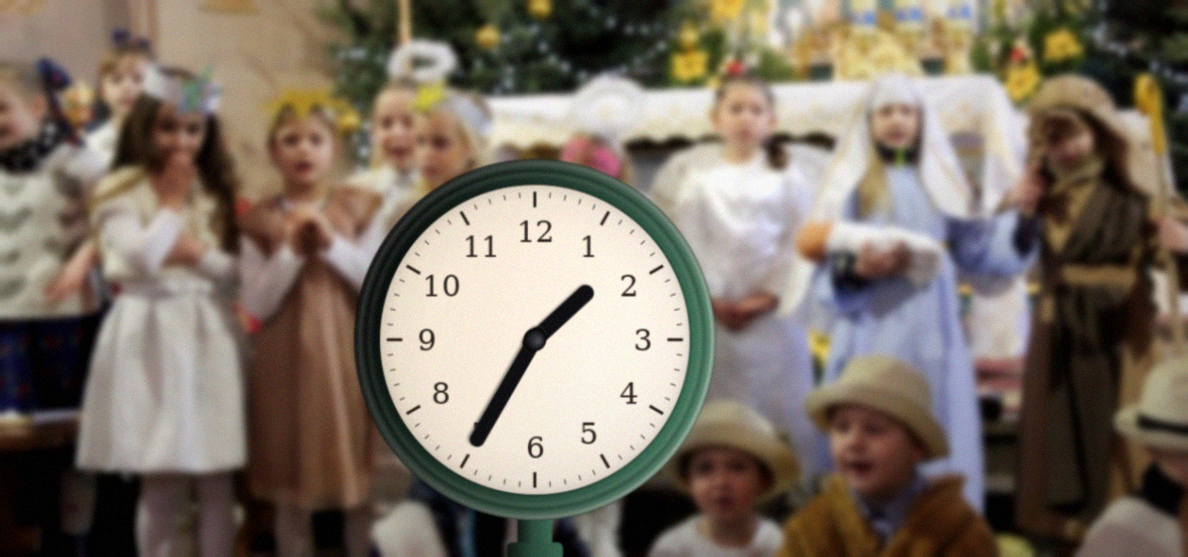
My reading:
1h35
